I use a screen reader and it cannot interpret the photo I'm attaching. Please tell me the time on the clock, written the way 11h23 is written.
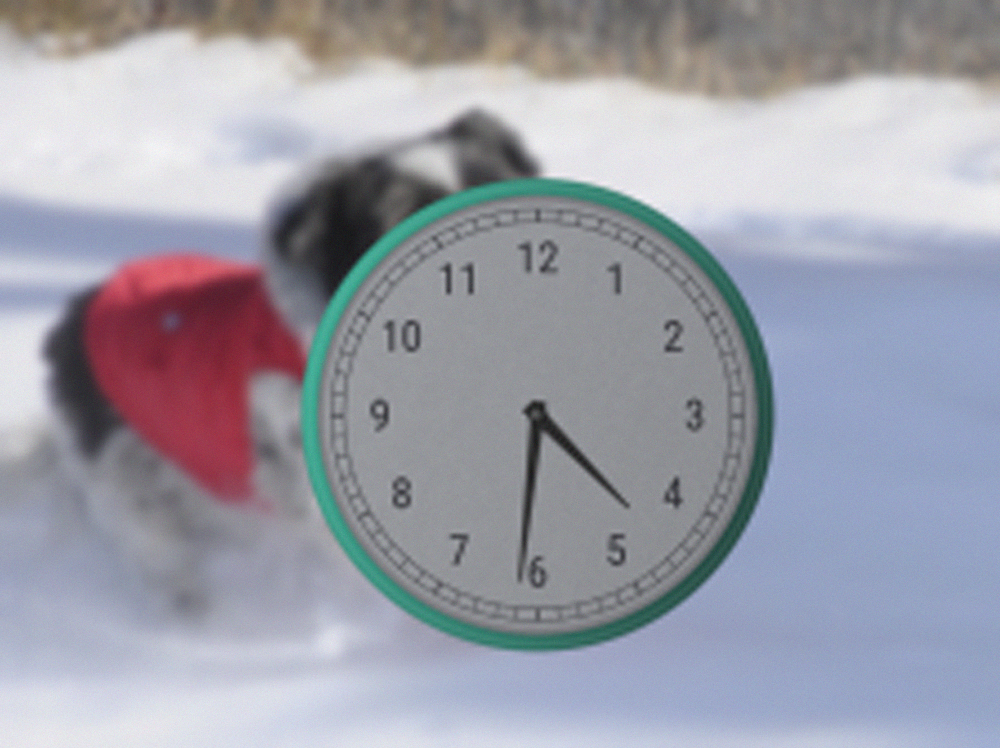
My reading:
4h31
